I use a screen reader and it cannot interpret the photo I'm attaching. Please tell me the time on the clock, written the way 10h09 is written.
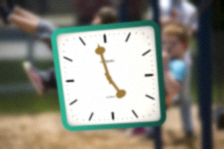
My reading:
4h58
